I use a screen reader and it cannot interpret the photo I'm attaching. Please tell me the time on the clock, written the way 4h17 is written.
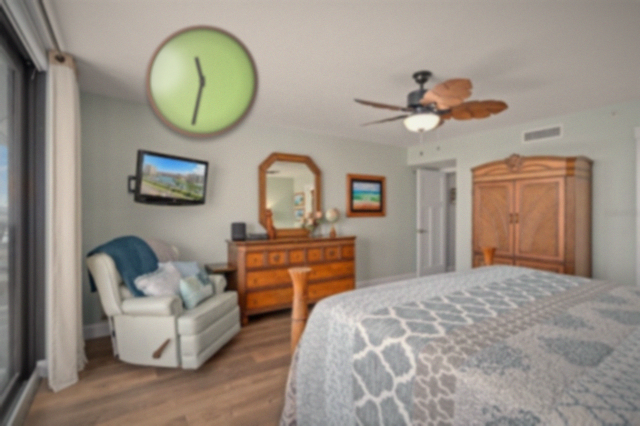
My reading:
11h32
